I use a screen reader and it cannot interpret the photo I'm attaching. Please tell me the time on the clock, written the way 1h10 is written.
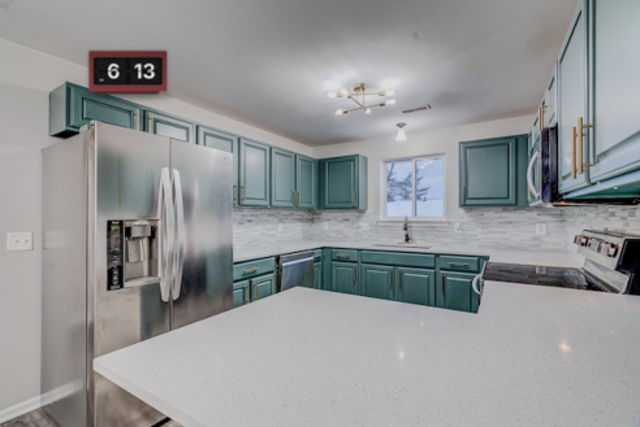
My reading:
6h13
